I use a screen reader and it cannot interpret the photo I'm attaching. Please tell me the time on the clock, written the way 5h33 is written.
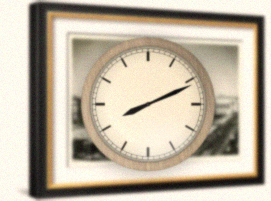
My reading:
8h11
